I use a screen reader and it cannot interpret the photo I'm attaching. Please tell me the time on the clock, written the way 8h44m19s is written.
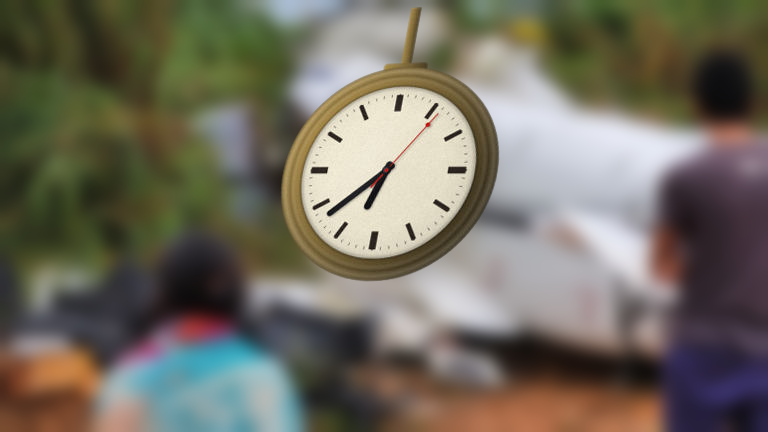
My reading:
6h38m06s
